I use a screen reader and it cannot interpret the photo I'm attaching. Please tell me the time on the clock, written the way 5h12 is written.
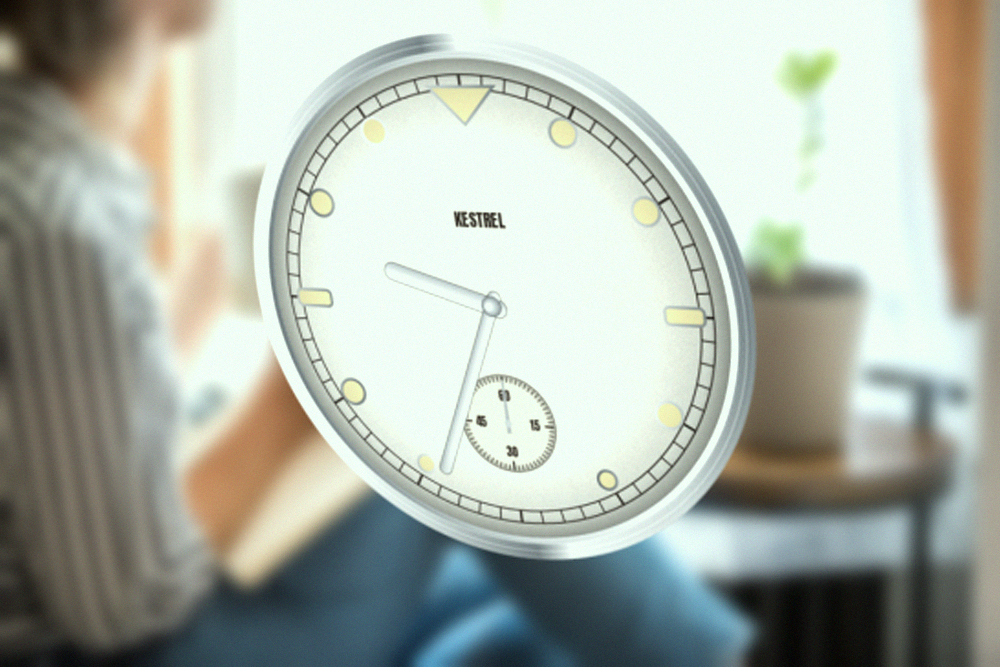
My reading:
9h34
